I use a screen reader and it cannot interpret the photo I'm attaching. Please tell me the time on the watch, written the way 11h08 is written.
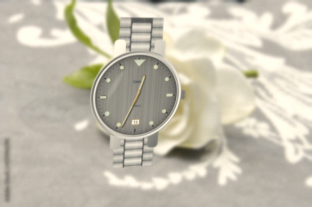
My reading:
12h34
